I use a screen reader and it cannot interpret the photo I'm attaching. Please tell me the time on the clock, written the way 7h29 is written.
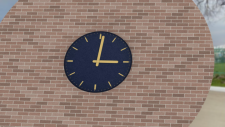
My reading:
3h01
